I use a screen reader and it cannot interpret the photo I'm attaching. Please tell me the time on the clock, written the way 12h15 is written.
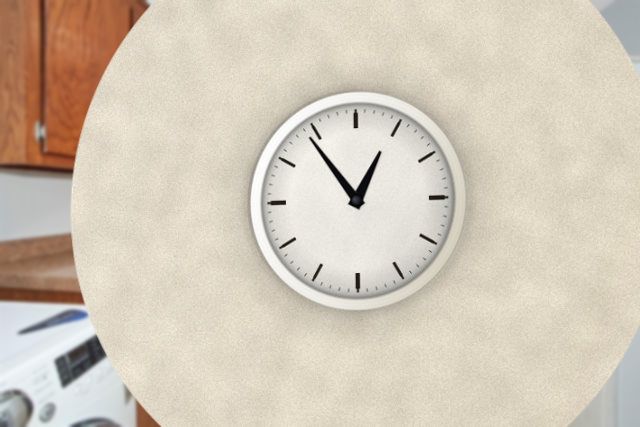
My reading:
12h54
